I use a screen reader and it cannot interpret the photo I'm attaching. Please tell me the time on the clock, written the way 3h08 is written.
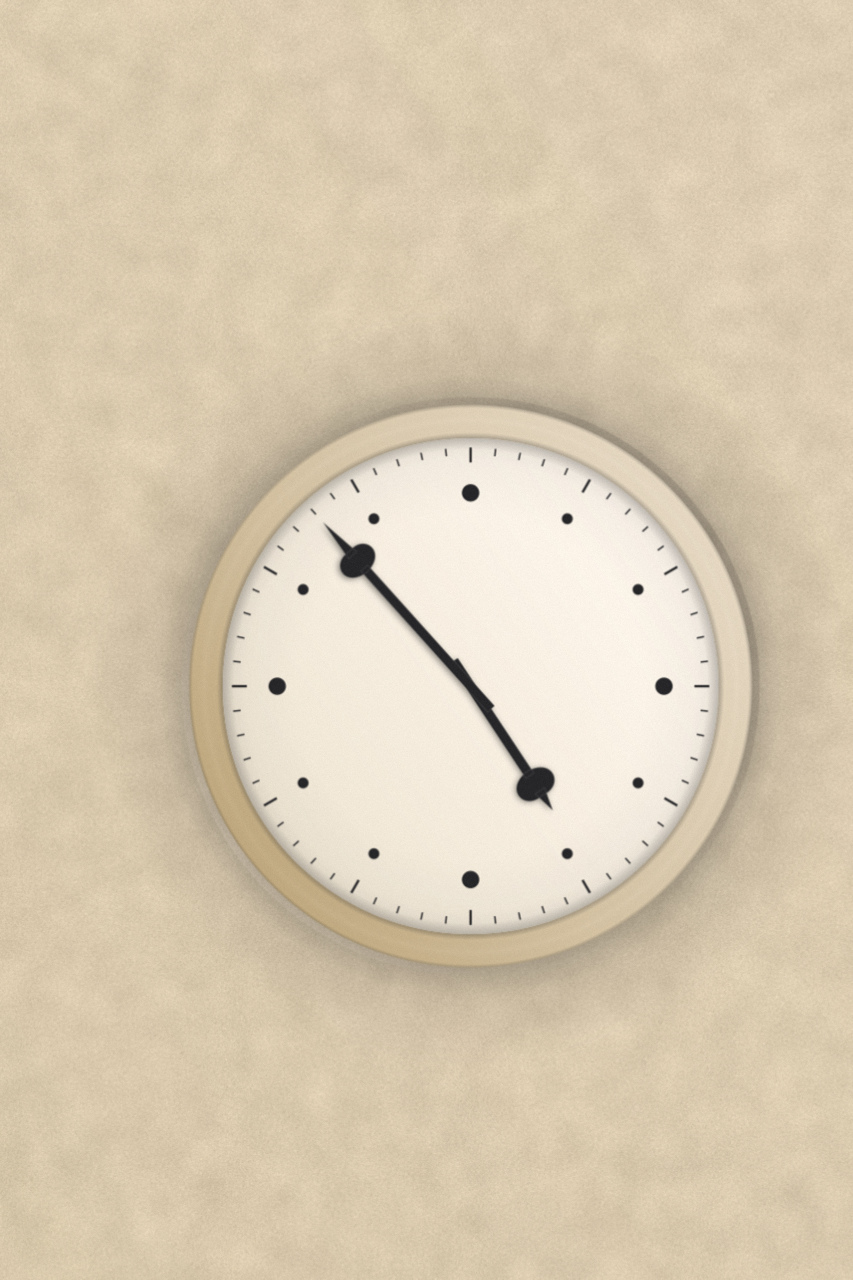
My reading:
4h53
